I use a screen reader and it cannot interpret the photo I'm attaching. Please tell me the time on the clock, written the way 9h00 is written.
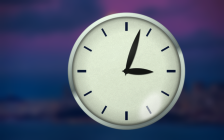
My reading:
3h03
